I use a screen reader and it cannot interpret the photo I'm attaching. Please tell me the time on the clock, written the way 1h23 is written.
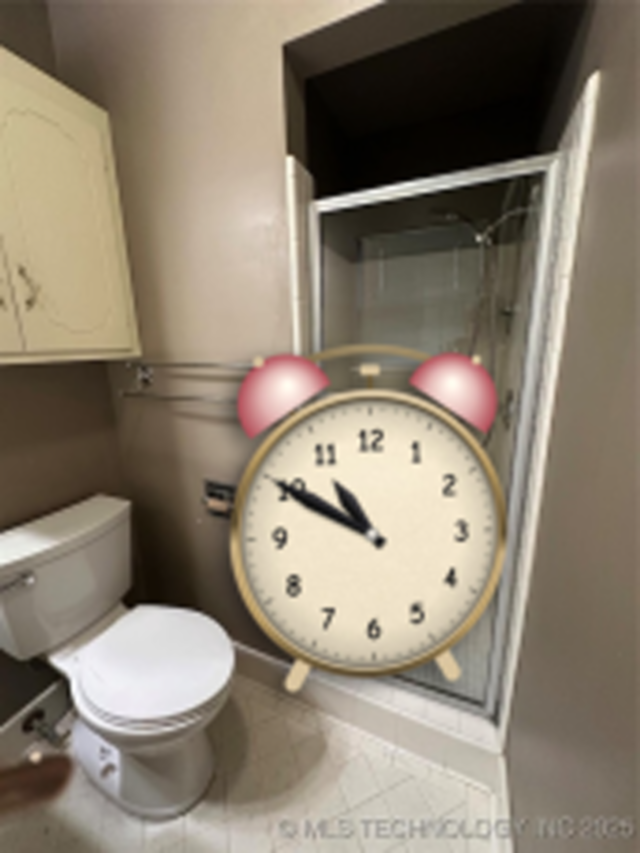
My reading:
10h50
